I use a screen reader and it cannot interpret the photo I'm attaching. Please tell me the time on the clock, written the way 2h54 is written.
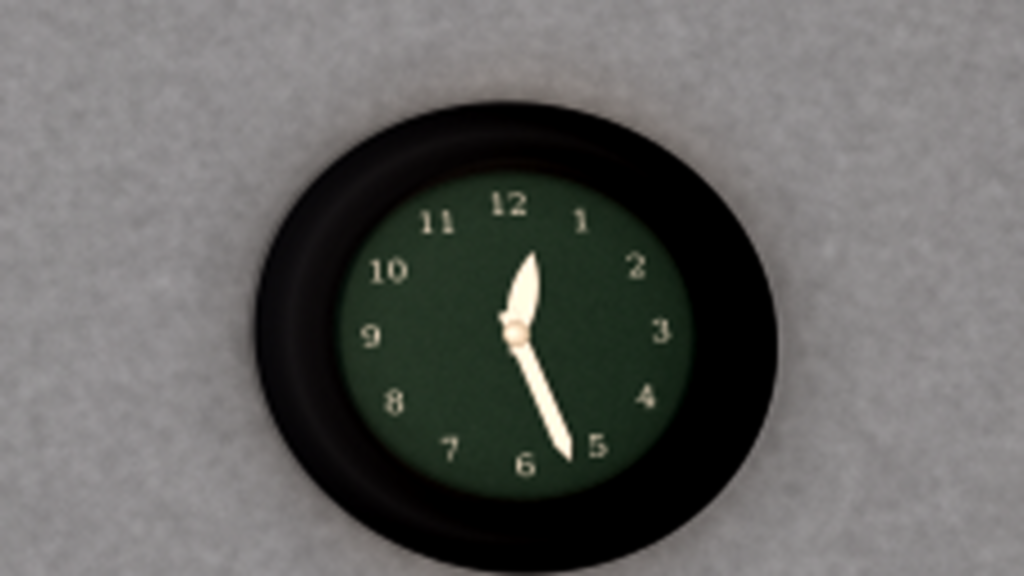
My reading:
12h27
